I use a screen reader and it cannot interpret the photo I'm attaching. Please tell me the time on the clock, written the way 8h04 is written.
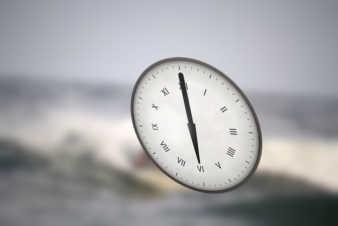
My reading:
6h00
